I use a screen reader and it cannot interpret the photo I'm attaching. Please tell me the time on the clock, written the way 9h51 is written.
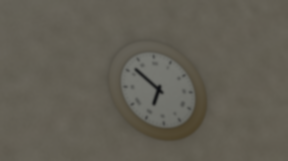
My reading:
6h52
